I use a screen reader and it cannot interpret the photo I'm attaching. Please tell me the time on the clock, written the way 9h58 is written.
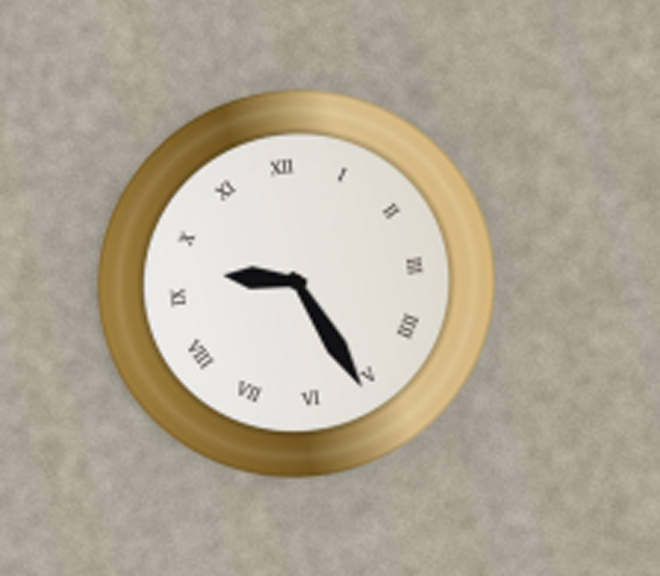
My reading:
9h26
